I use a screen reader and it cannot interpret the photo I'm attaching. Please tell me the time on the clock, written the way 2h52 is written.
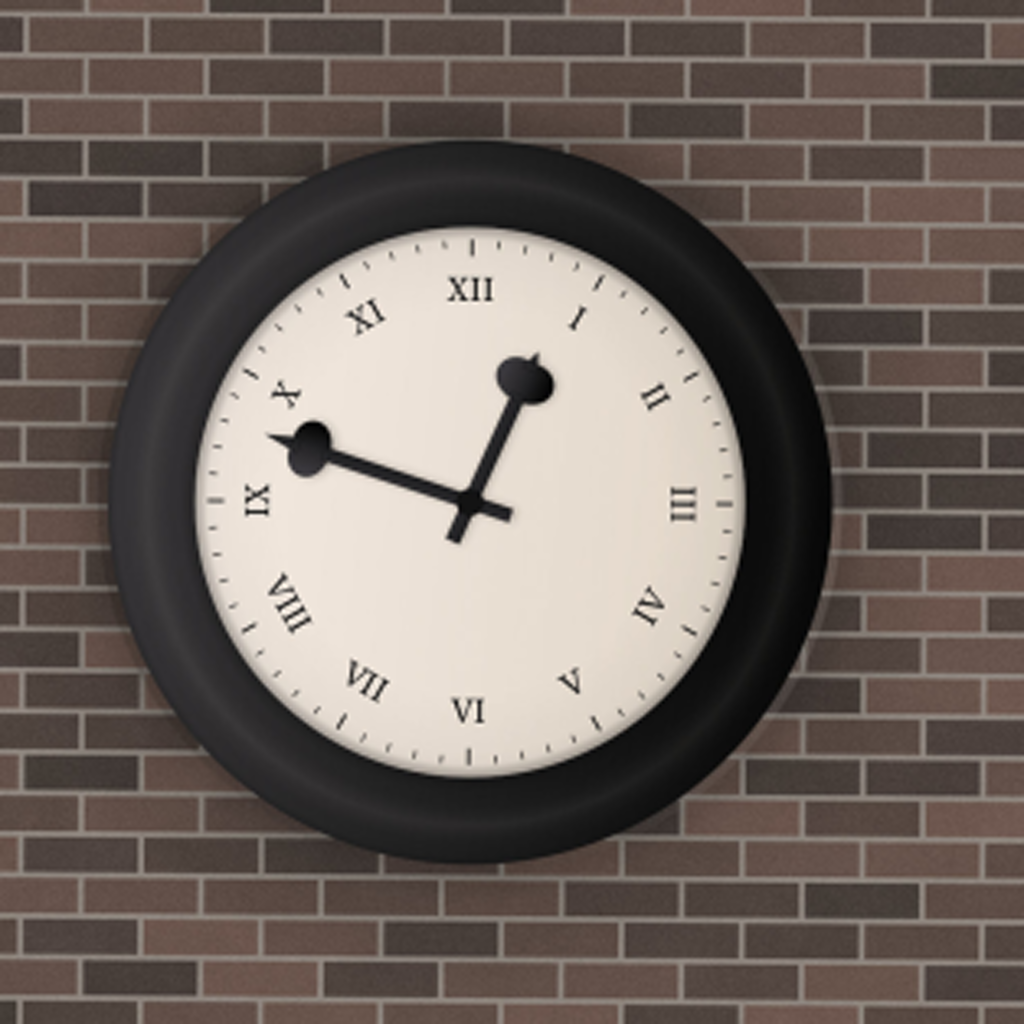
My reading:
12h48
